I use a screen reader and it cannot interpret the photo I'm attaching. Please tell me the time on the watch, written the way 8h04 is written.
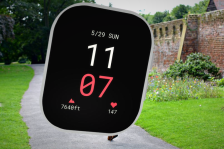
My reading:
11h07
